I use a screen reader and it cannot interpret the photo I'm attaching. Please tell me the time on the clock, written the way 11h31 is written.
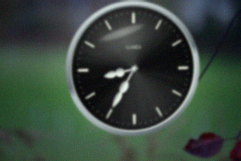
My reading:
8h35
